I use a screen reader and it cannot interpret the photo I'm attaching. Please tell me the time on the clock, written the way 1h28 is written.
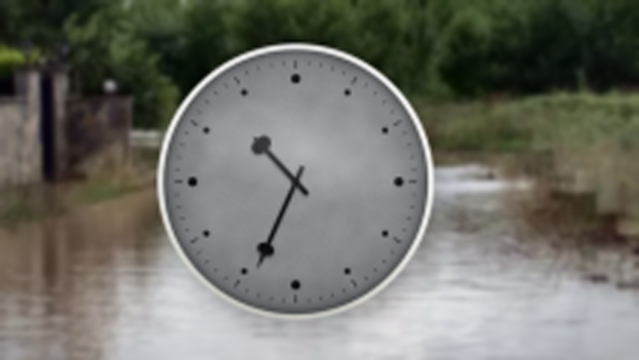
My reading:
10h34
